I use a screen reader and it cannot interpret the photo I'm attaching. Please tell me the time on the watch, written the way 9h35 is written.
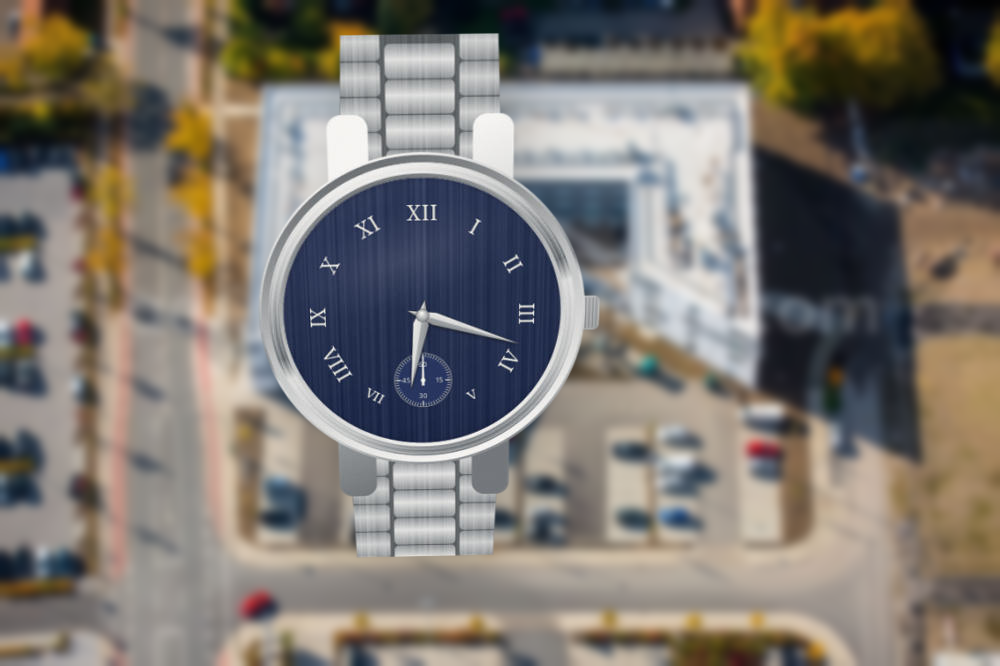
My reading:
6h18
